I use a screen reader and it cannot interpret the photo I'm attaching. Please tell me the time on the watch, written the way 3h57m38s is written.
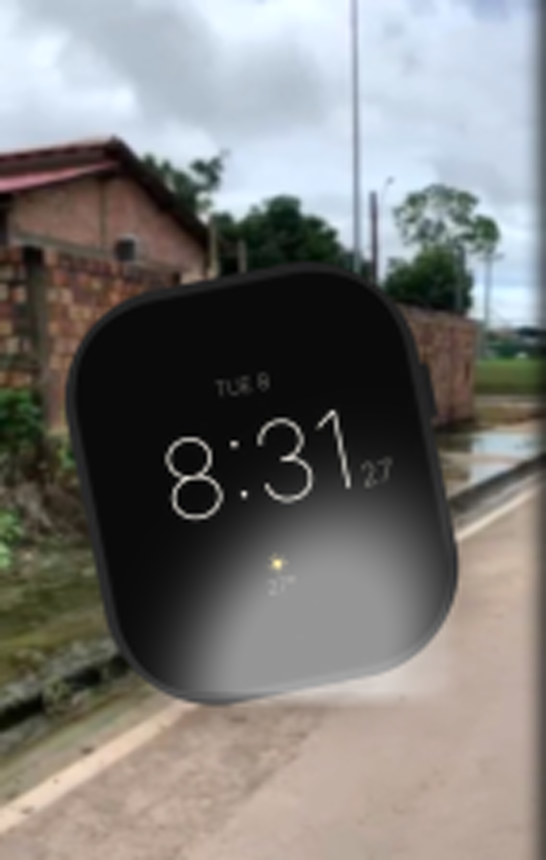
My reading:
8h31m27s
